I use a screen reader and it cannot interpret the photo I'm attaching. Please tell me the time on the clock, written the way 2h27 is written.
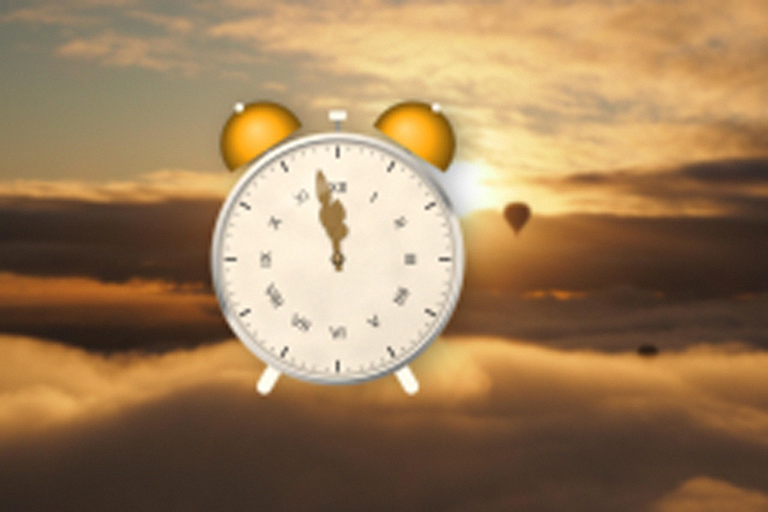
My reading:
11h58
